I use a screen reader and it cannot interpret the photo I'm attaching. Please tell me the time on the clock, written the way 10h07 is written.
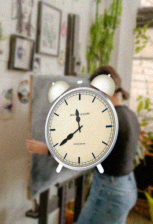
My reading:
11h39
